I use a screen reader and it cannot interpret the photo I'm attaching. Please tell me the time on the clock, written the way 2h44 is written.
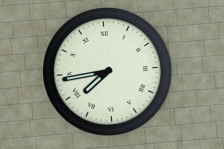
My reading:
7h44
